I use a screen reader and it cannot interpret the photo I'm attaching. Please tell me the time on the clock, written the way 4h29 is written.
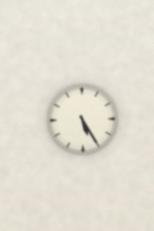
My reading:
5h25
